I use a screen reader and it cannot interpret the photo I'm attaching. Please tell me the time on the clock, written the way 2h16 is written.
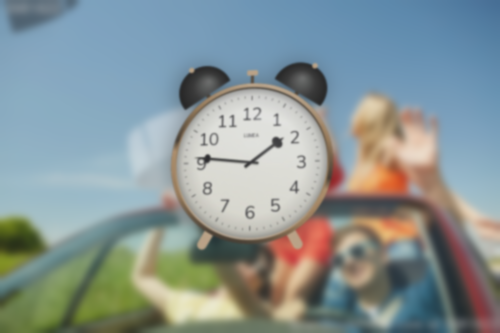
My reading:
1h46
